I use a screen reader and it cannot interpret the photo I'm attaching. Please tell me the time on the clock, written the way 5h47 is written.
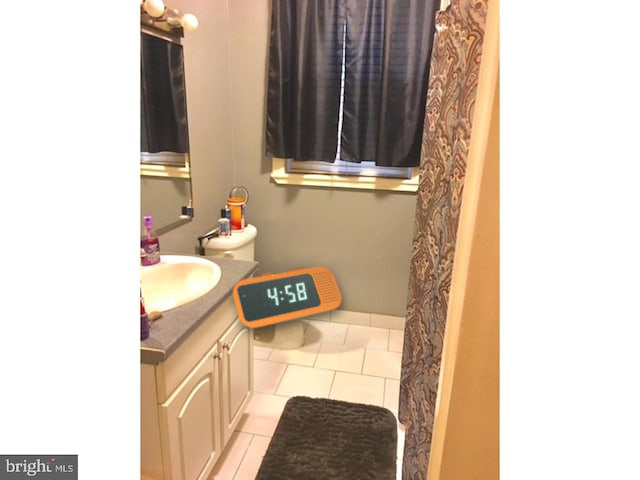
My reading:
4h58
